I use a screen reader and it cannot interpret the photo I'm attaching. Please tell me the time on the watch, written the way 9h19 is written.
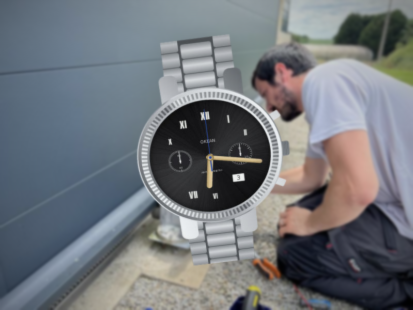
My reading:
6h17
